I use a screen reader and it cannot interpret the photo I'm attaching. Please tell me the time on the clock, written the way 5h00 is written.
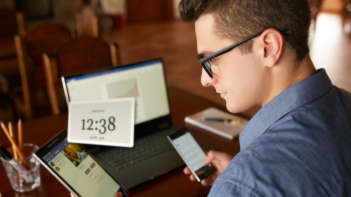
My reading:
12h38
